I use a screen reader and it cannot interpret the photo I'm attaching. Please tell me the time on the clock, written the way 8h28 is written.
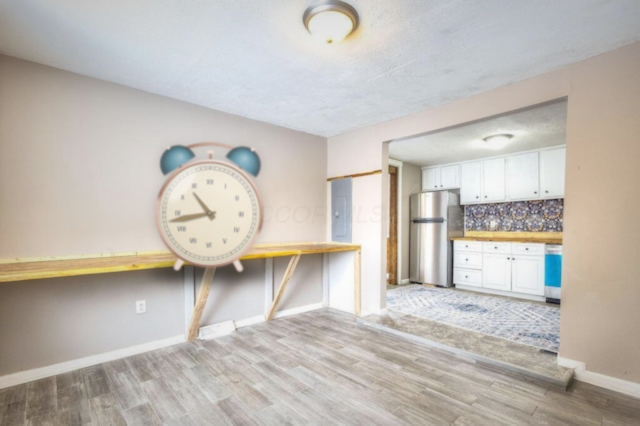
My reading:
10h43
